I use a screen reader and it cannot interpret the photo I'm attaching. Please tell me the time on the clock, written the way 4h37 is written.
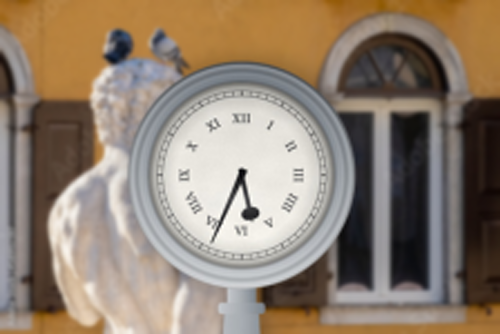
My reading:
5h34
